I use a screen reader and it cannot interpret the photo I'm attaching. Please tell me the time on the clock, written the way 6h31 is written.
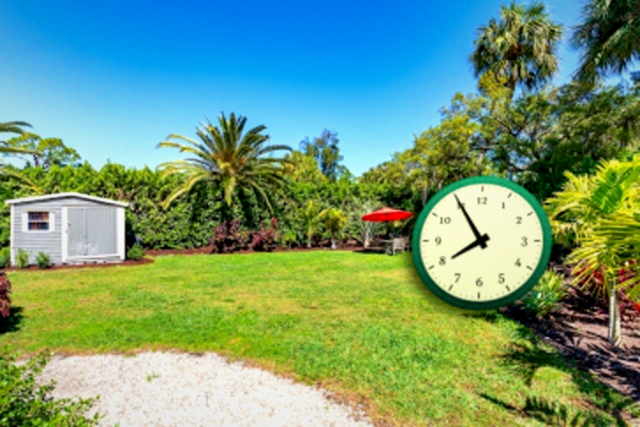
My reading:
7h55
